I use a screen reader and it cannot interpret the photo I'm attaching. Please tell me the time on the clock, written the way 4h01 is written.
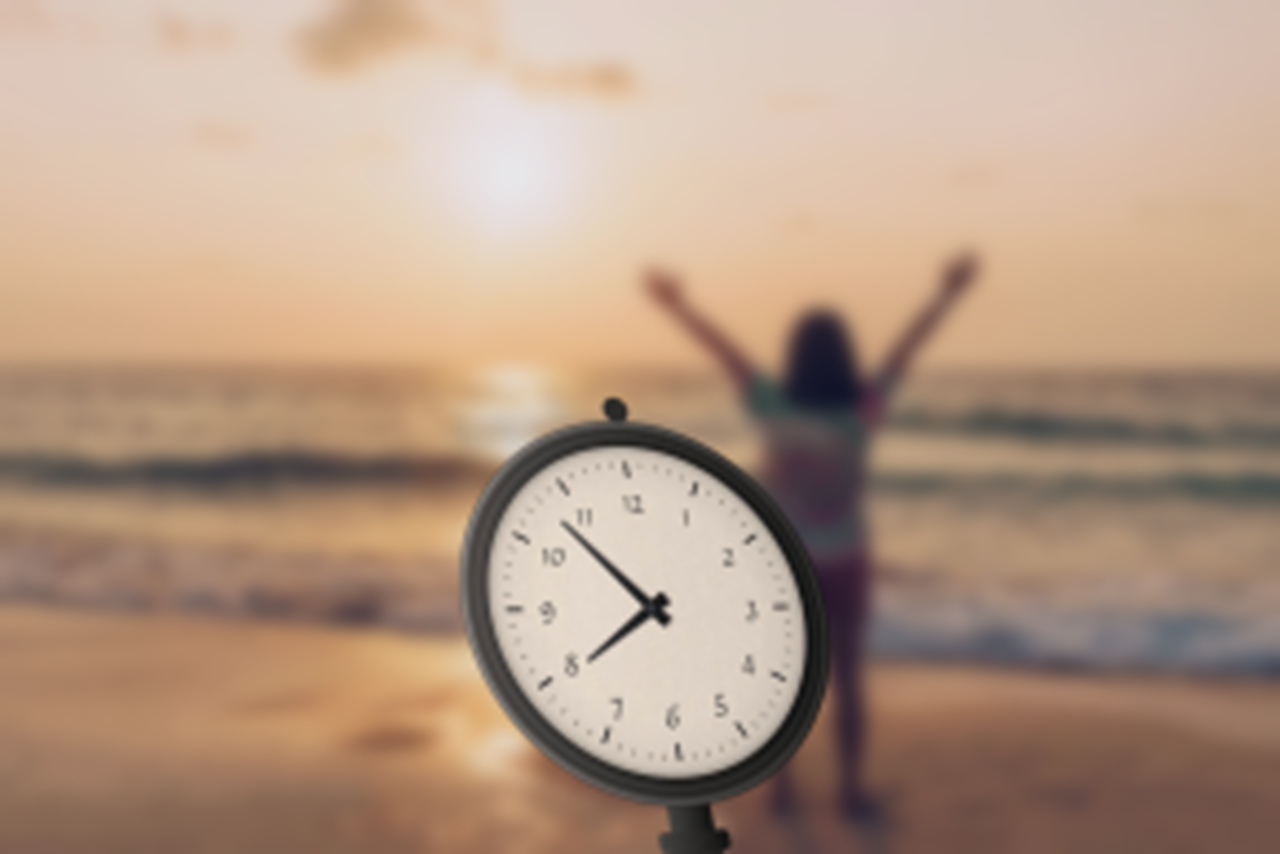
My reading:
7h53
